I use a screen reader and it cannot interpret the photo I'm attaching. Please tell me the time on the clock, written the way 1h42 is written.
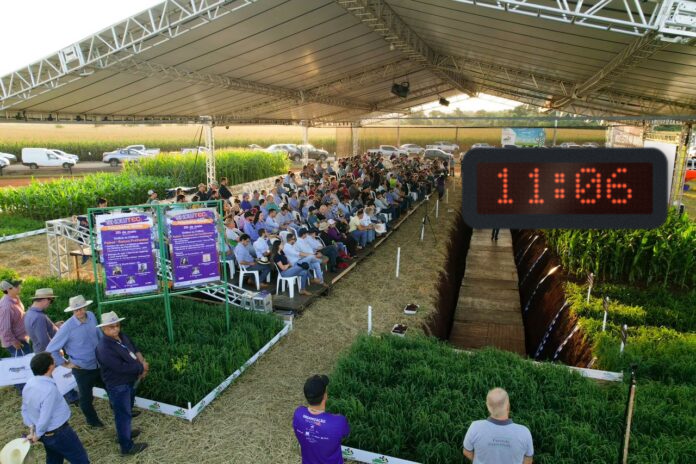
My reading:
11h06
